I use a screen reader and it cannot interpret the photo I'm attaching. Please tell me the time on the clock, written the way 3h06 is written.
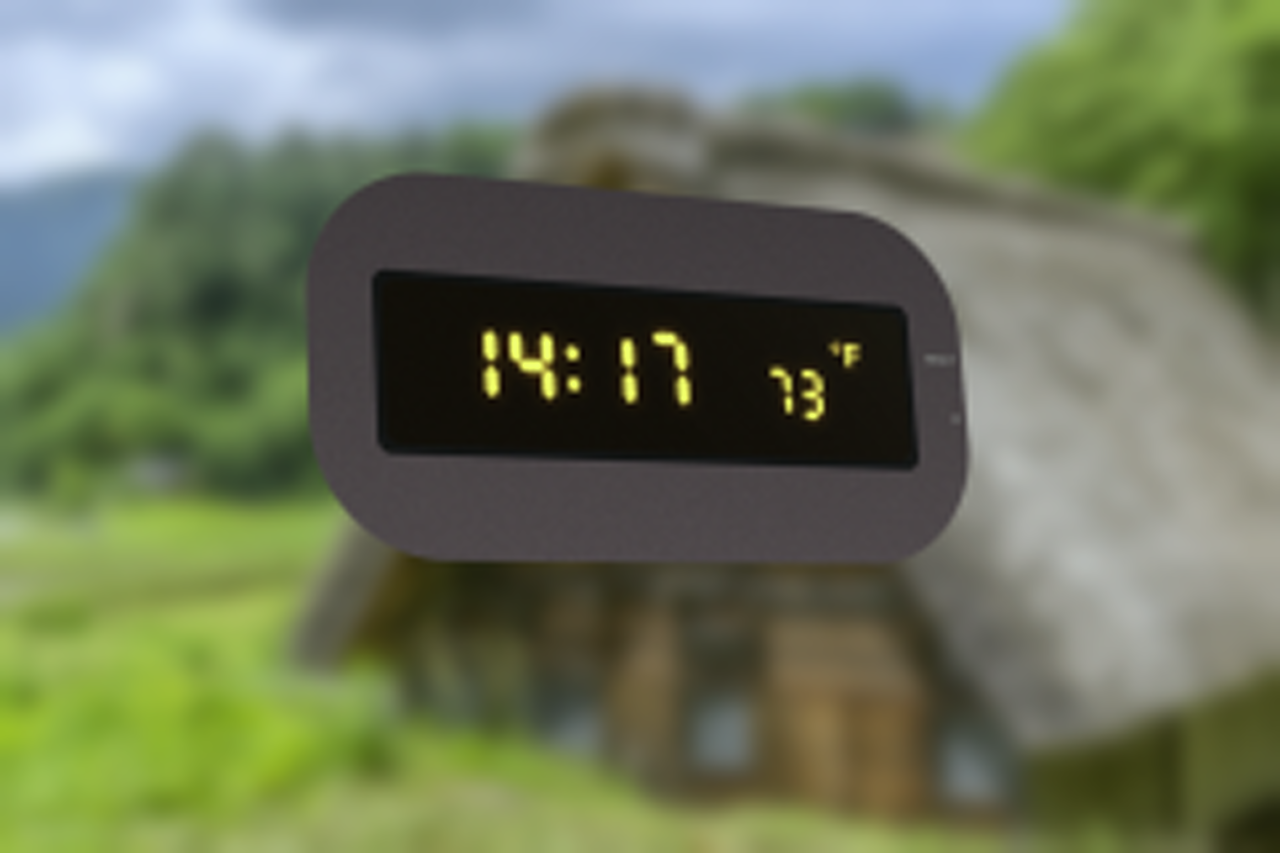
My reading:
14h17
